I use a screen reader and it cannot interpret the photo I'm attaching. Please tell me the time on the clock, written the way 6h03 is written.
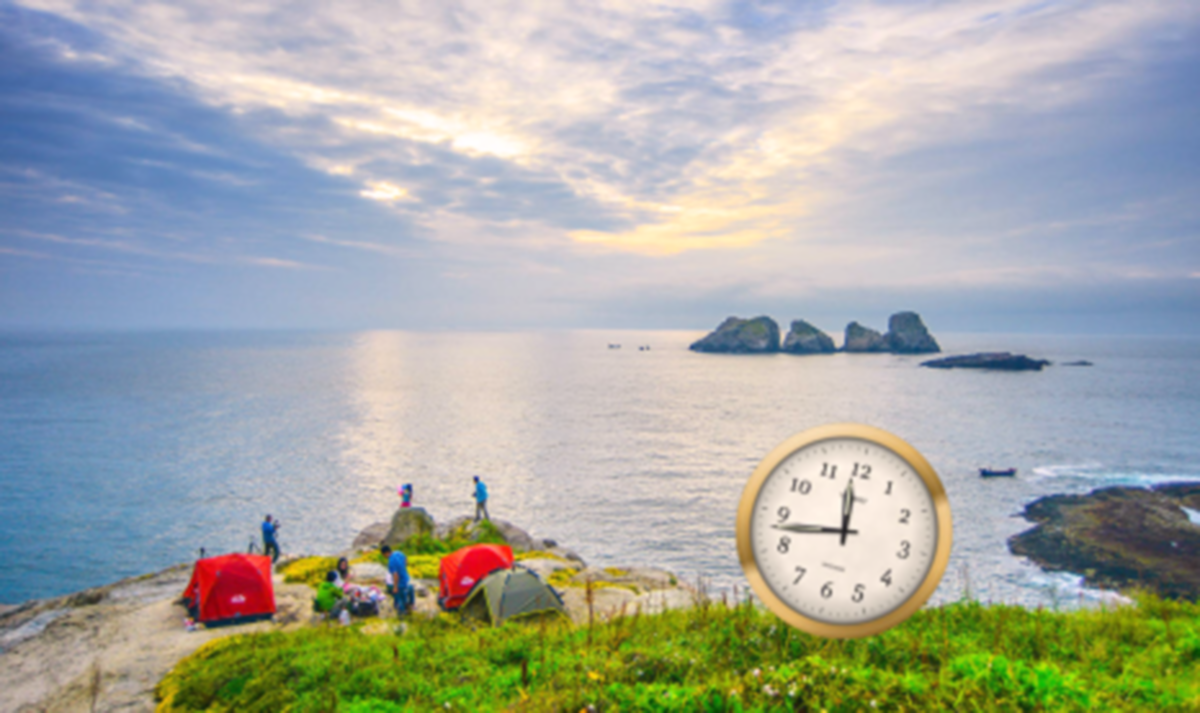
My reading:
11h43
